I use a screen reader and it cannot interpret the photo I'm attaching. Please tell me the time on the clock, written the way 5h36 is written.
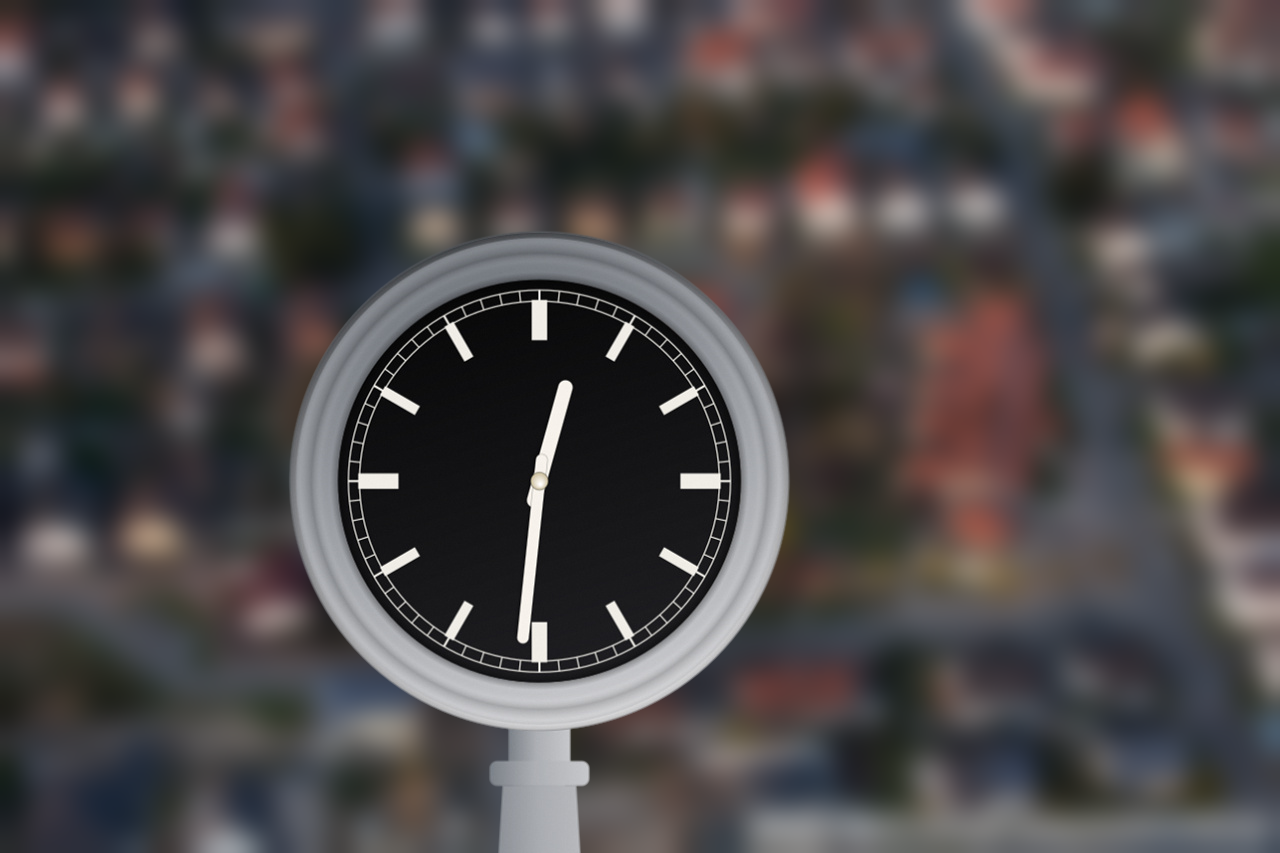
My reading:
12h31
